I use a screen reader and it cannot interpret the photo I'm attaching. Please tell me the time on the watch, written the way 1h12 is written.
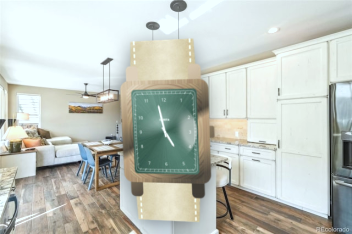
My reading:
4h58
